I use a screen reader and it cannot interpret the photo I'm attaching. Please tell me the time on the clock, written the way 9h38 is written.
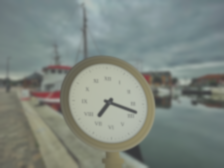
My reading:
7h18
